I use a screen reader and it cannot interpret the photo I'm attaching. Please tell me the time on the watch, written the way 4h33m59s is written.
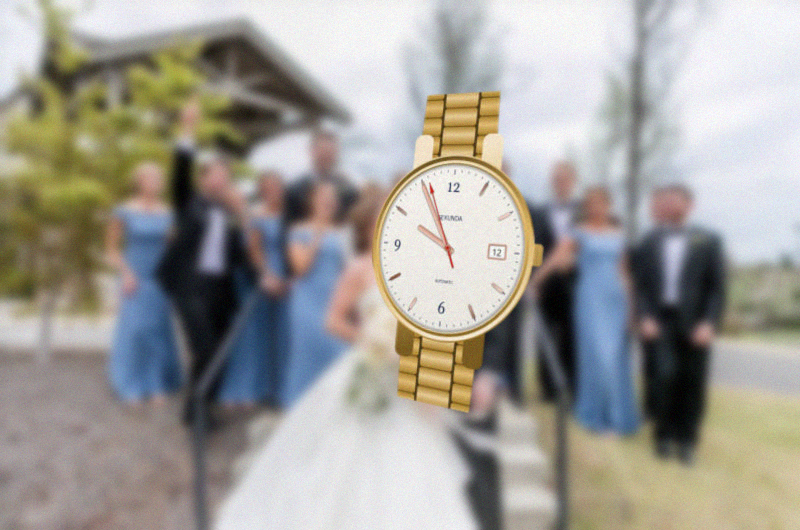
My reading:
9h54m56s
